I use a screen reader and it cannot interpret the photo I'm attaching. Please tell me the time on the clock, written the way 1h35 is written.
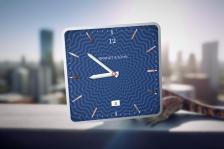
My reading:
8h52
